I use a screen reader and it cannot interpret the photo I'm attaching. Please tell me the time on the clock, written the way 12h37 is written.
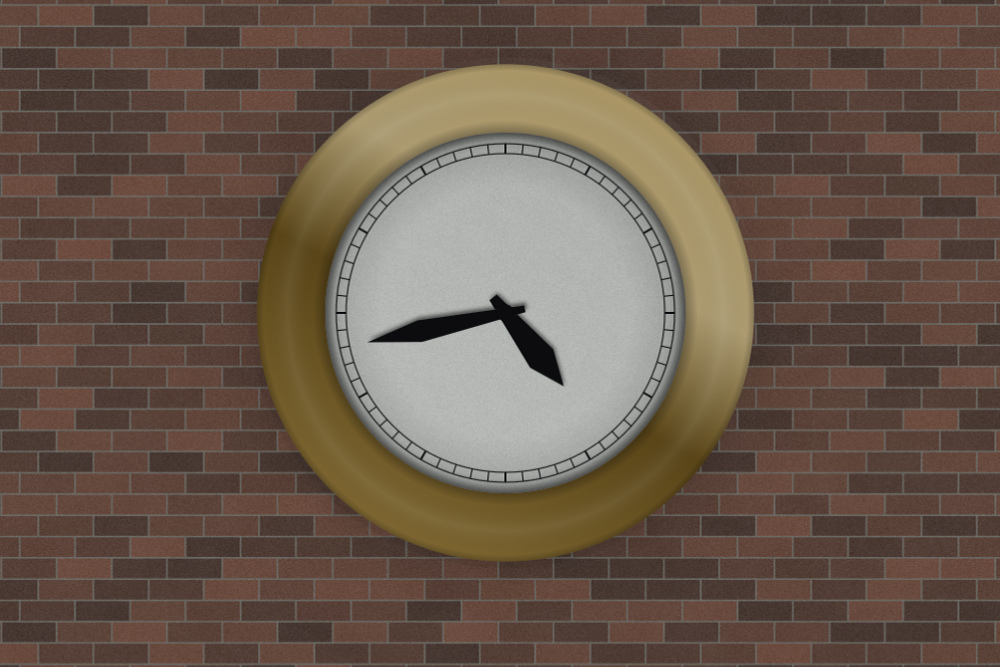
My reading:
4h43
